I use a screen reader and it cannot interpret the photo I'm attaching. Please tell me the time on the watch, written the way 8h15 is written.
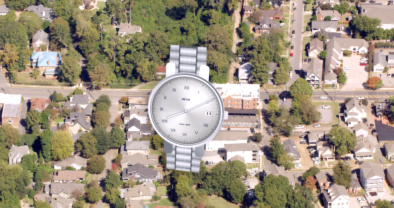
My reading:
8h10
